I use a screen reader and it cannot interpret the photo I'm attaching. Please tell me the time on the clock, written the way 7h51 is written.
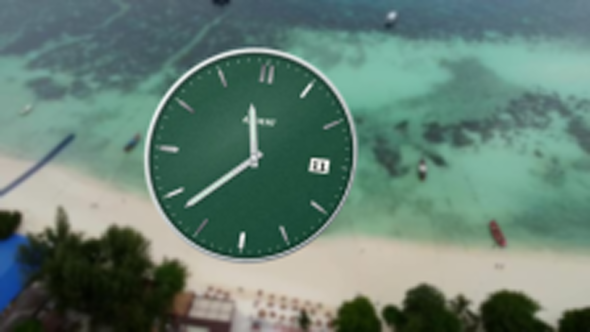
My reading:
11h38
